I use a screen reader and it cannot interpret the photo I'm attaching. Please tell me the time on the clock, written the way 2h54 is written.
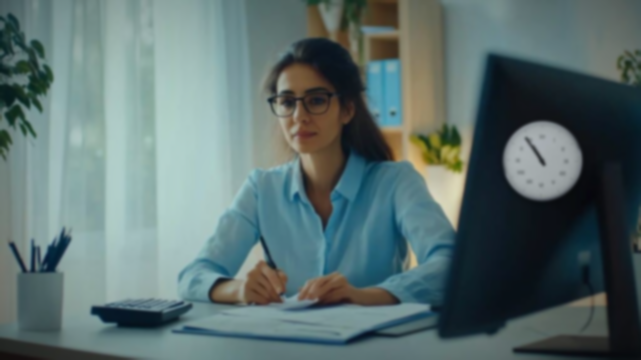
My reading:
10h54
